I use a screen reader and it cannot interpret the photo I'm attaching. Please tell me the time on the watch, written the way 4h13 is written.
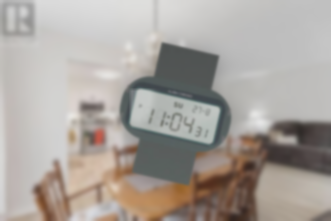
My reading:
11h04
